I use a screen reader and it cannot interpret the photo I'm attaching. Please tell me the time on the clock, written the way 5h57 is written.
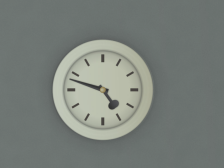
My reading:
4h48
